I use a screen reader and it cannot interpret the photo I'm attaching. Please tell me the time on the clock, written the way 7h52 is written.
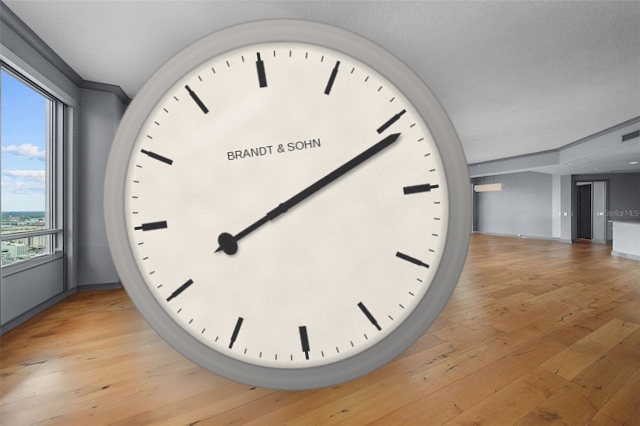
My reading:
8h11
